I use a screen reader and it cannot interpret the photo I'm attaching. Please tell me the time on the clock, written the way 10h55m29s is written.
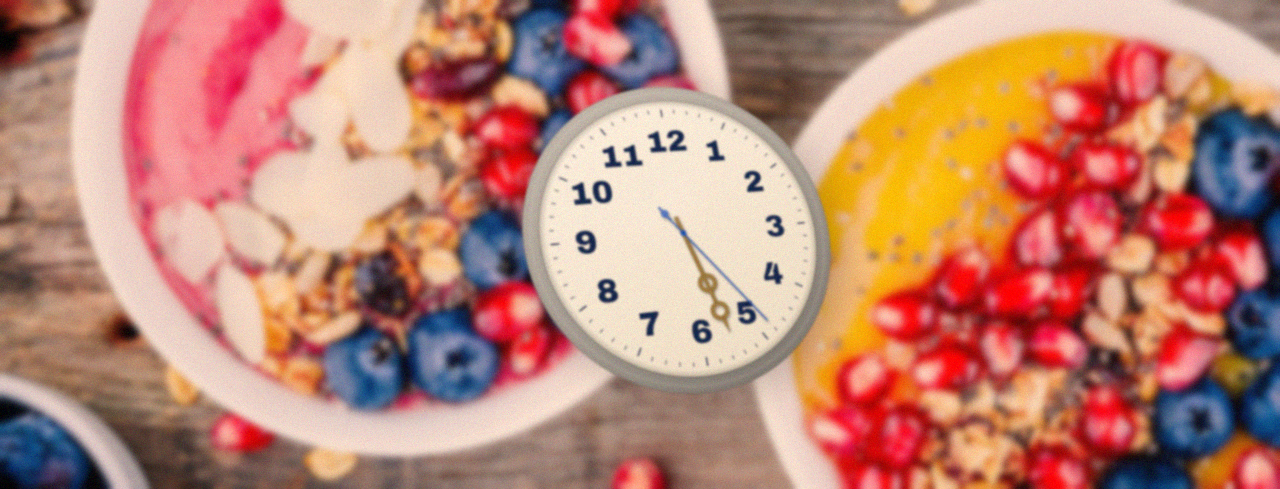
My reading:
5h27m24s
